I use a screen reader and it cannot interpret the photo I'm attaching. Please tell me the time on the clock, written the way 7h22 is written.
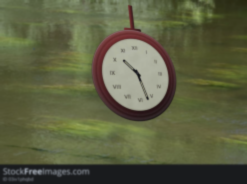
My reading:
10h27
